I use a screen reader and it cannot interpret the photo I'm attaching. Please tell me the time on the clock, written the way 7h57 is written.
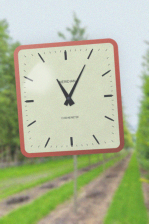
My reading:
11h05
